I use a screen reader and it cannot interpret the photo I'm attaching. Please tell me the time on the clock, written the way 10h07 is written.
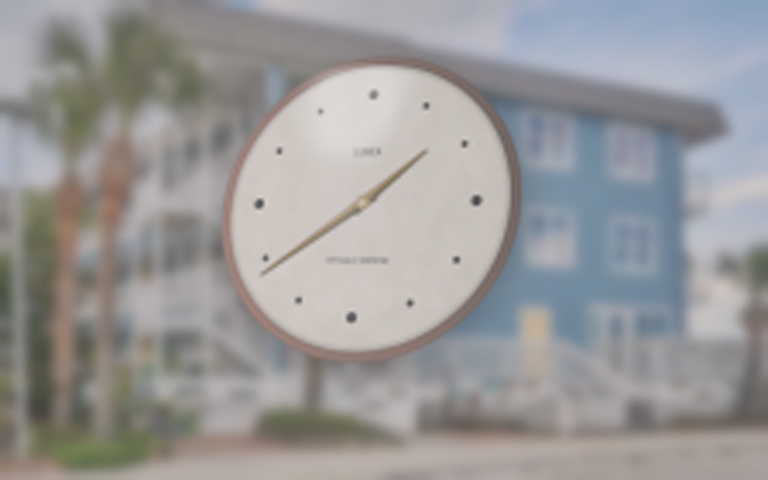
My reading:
1h39
